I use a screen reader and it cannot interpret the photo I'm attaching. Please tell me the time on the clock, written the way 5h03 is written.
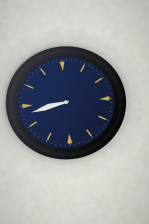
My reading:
8h43
